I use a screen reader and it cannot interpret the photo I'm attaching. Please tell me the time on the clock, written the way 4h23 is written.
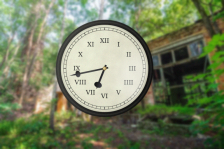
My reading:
6h43
